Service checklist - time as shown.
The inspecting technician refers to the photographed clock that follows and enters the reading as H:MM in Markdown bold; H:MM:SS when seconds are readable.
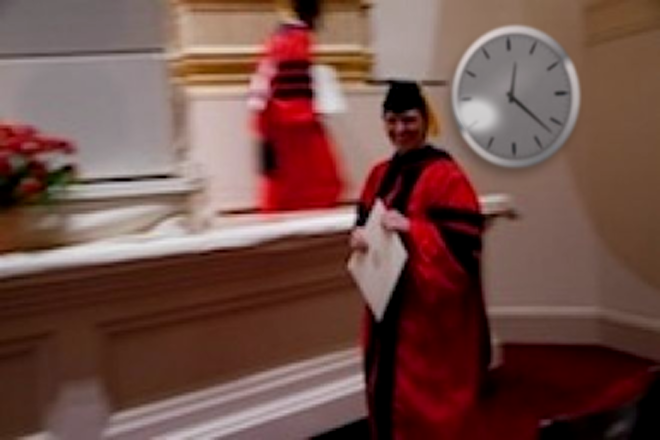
**12:22**
